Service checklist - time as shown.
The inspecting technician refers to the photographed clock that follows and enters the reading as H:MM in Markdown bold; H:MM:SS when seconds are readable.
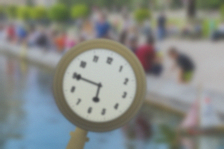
**5:45**
